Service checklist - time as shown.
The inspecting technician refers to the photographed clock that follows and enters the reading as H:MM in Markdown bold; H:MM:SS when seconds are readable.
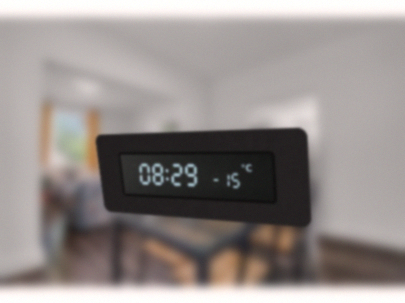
**8:29**
